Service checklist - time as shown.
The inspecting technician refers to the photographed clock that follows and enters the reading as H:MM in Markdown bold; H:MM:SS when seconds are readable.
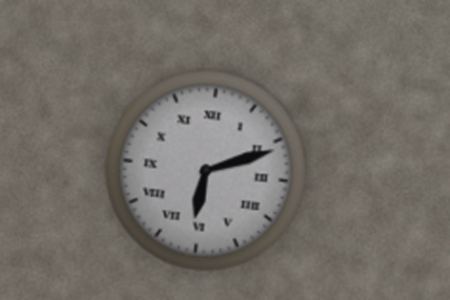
**6:11**
